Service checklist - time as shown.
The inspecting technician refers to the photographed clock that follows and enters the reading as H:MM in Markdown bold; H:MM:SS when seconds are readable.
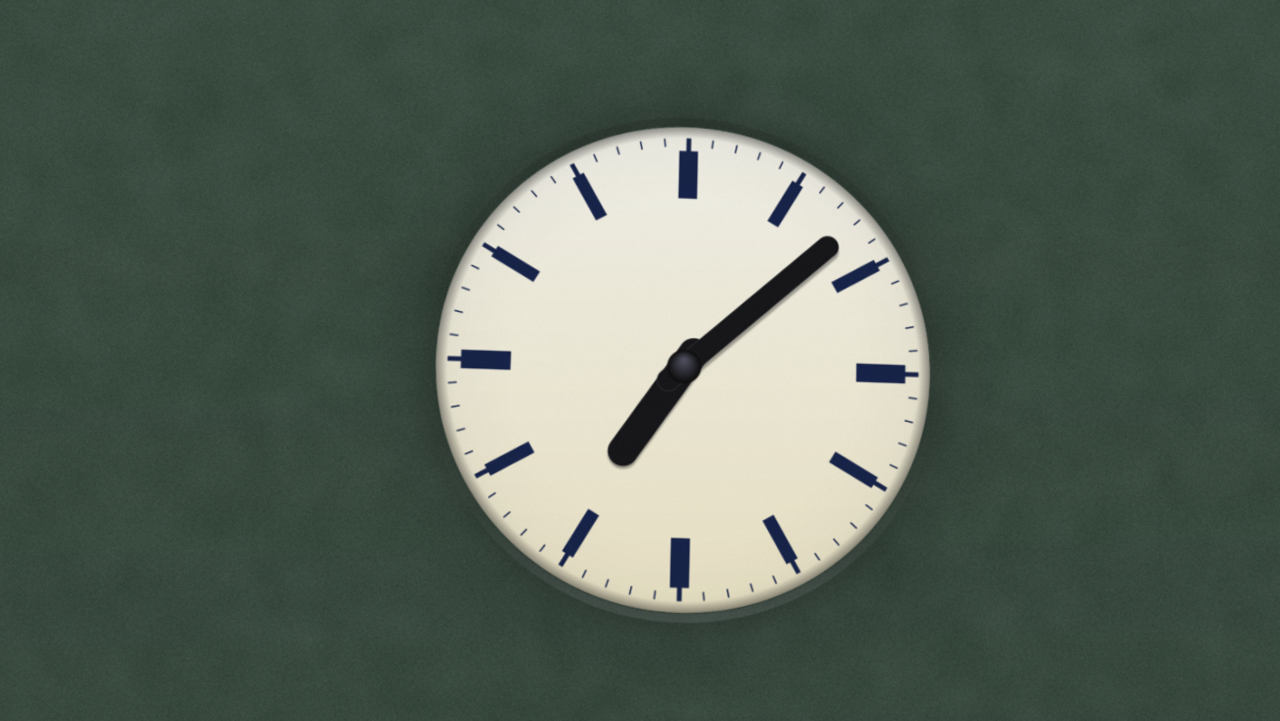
**7:08**
